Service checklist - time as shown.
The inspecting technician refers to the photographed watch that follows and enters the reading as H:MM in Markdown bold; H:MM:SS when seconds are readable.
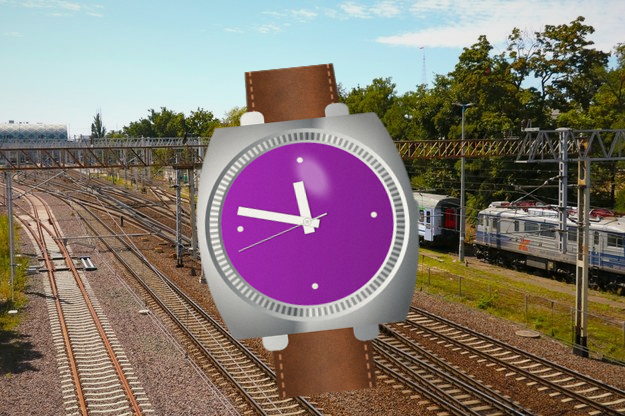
**11:47:42**
